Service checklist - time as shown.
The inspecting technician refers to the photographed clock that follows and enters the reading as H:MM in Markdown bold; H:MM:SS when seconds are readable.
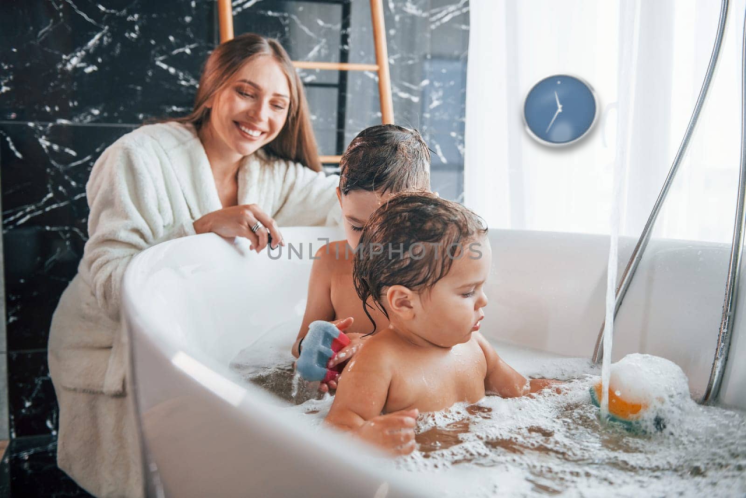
**11:35**
